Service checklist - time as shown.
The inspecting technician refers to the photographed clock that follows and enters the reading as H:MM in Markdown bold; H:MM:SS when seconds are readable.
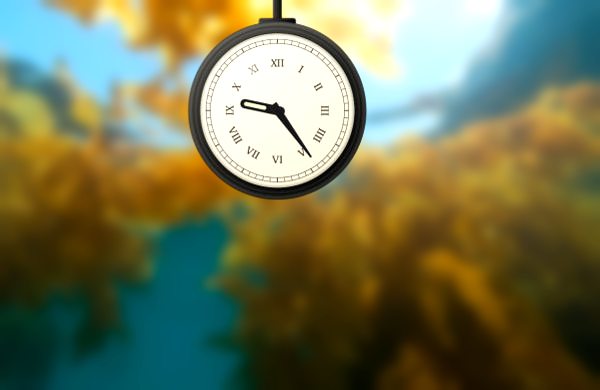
**9:24**
